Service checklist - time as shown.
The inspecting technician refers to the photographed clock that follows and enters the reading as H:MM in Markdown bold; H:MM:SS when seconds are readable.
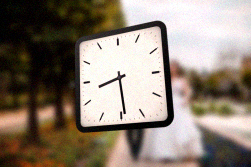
**8:29**
